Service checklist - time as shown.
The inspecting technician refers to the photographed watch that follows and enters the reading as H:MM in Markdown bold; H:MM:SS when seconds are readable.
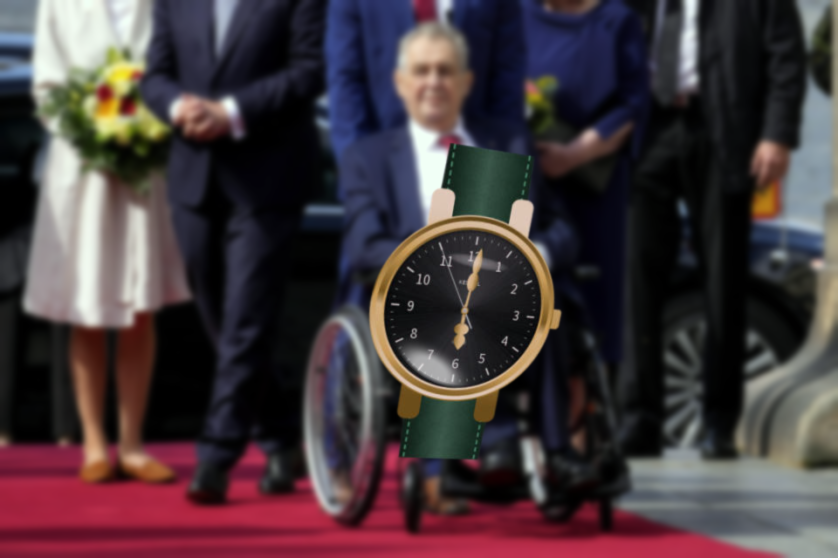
**6:00:55**
